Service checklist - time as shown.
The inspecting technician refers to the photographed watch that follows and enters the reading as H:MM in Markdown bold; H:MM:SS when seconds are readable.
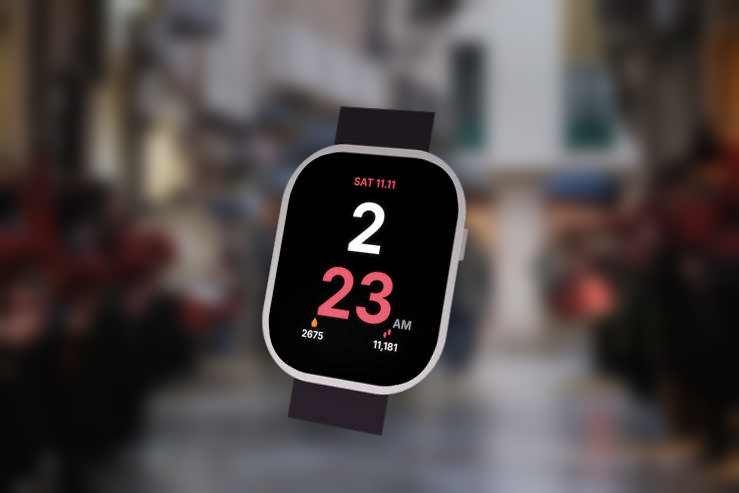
**2:23**
